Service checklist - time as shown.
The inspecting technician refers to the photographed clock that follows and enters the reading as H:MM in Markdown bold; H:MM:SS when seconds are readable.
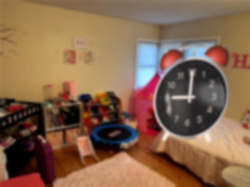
**9:00**
